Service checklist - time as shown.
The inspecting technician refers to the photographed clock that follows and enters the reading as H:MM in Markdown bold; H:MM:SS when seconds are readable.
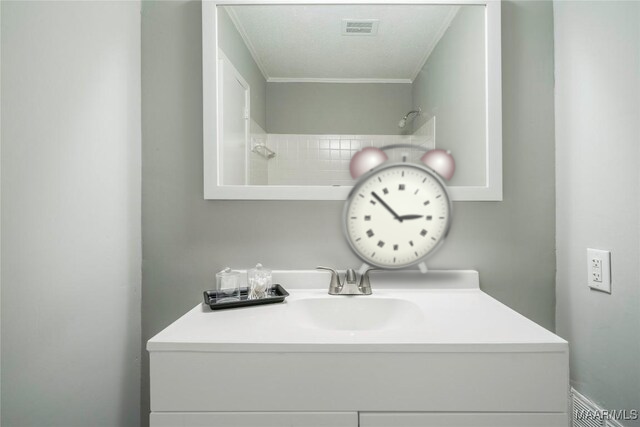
**2:52**
